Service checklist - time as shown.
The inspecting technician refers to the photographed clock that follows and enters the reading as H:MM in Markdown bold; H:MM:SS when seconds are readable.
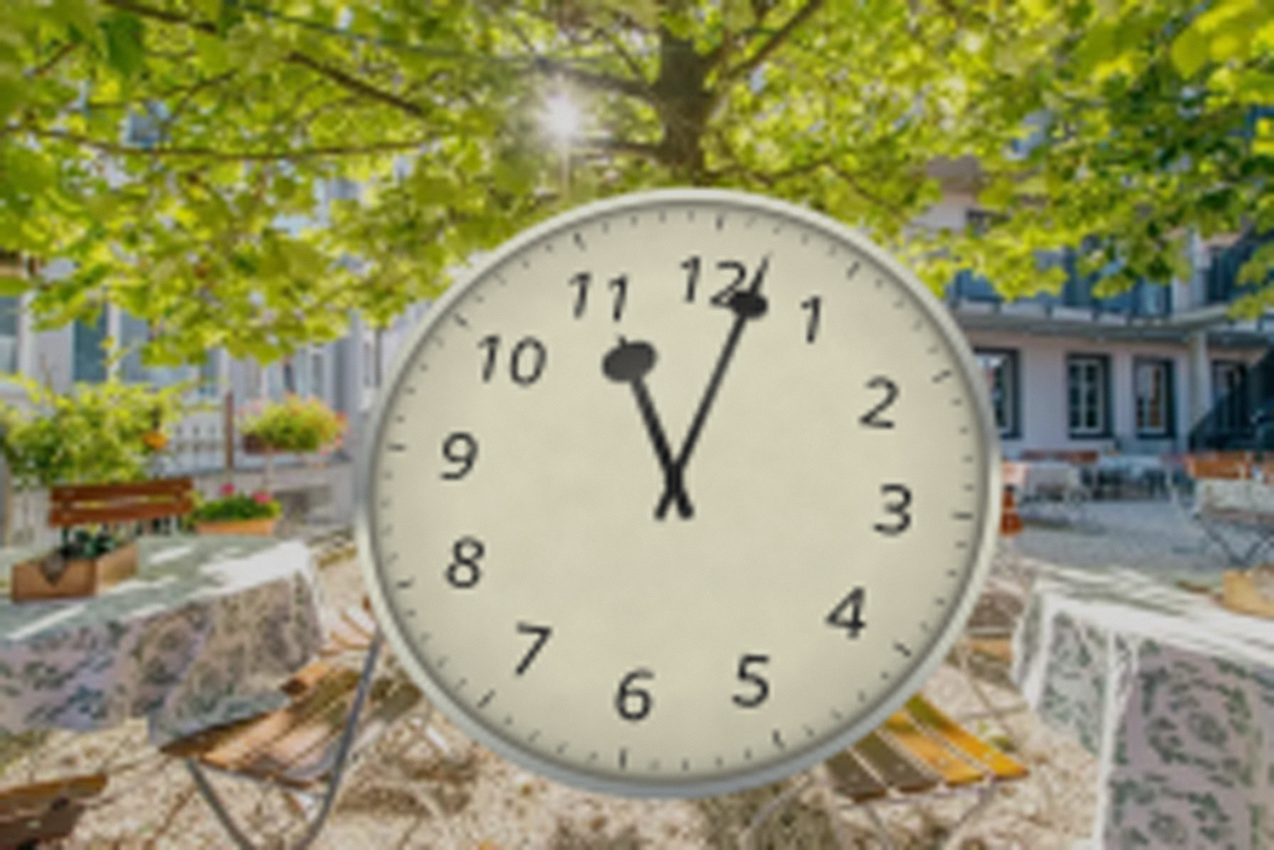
**11:02**
